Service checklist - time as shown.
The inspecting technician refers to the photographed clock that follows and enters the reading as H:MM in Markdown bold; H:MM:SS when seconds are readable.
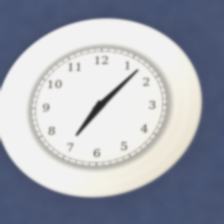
**7:07**
